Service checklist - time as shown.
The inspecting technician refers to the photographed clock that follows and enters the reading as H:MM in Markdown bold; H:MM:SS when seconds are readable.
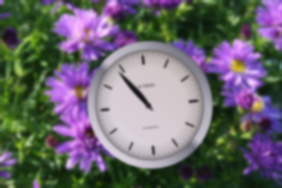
**10:54**
